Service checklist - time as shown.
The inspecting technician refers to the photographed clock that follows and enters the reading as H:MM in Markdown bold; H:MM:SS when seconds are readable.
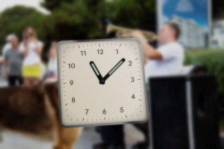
**11:08**
